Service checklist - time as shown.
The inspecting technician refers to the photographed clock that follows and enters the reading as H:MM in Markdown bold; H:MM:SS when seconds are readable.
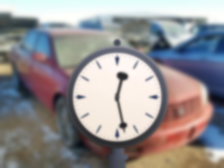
**12:28**
